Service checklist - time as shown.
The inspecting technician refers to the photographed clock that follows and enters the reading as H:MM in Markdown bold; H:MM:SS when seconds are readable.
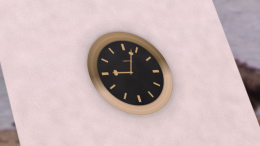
**9:03**
